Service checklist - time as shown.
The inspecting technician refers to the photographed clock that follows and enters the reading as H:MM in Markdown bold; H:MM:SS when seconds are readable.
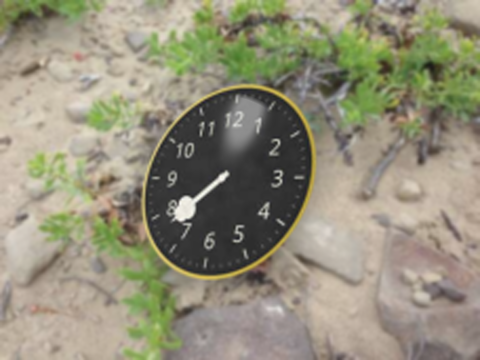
**7:38**
